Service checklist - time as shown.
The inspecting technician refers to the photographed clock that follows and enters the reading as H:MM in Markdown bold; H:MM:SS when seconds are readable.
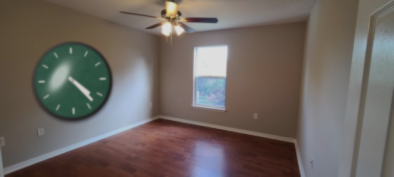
**4:23**
